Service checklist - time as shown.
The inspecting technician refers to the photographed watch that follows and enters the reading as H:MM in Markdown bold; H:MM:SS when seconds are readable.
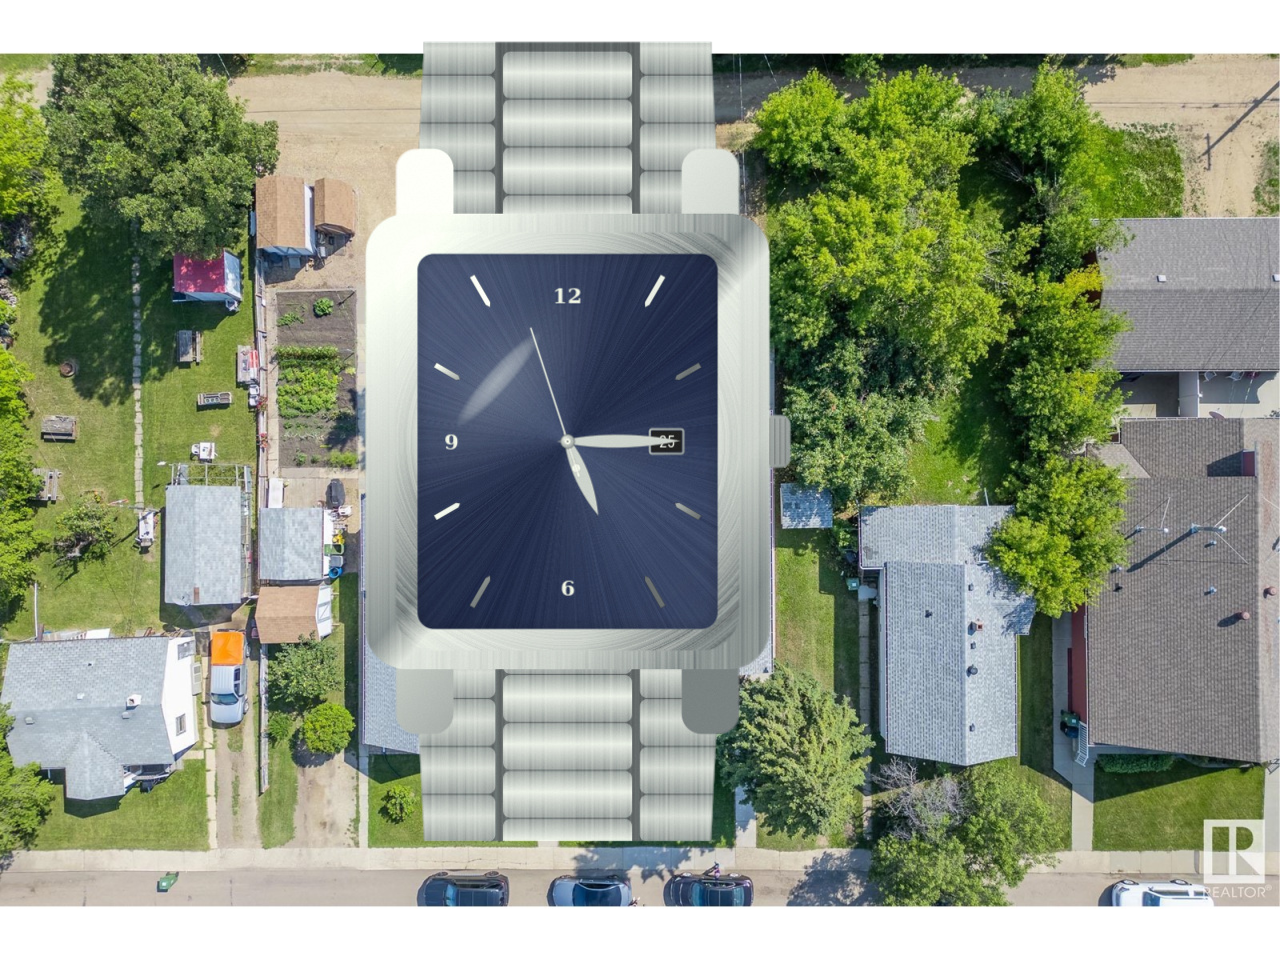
**5:14:57**
